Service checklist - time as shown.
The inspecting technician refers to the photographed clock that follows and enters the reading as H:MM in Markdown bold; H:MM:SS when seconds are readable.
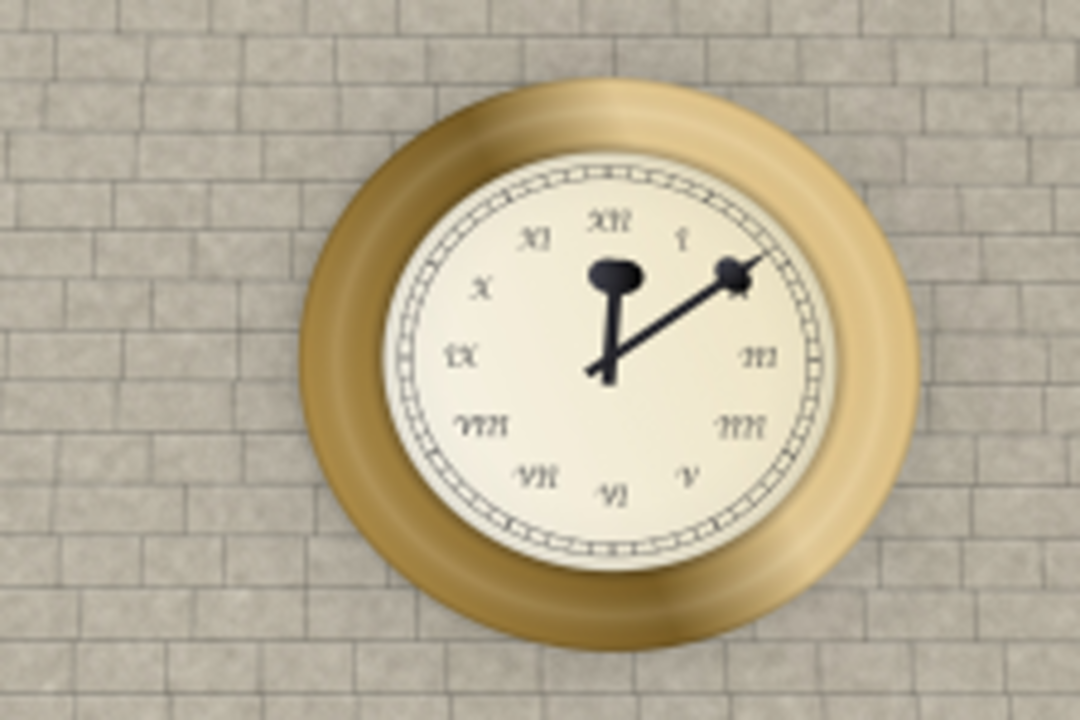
**12:09**
